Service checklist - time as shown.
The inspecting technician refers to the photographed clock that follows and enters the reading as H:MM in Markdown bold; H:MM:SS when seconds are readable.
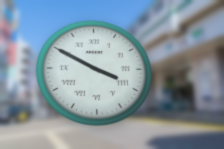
**3:50**
